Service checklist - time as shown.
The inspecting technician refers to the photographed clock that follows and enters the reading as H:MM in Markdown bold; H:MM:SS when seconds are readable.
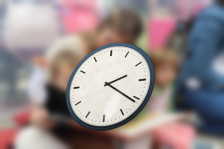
**2:21**
